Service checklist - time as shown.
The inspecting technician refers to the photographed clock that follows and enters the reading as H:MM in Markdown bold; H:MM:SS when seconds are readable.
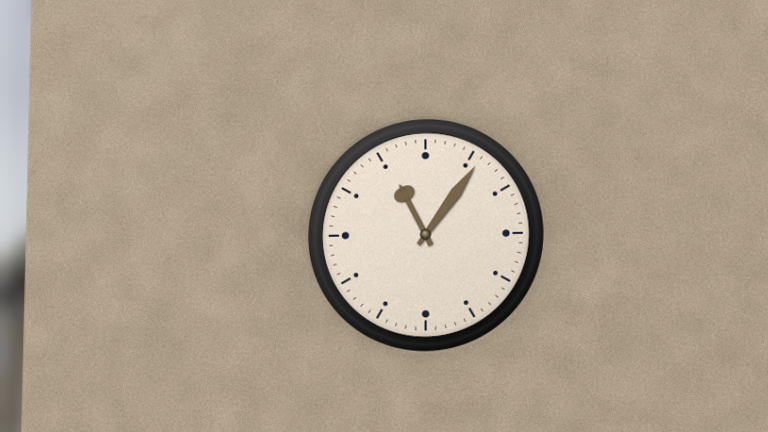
**11:06**
